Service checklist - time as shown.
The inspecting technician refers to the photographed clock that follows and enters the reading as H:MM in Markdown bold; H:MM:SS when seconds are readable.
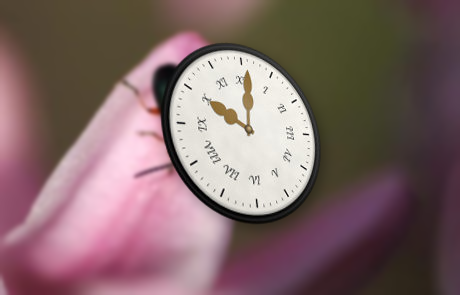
**10:01**
